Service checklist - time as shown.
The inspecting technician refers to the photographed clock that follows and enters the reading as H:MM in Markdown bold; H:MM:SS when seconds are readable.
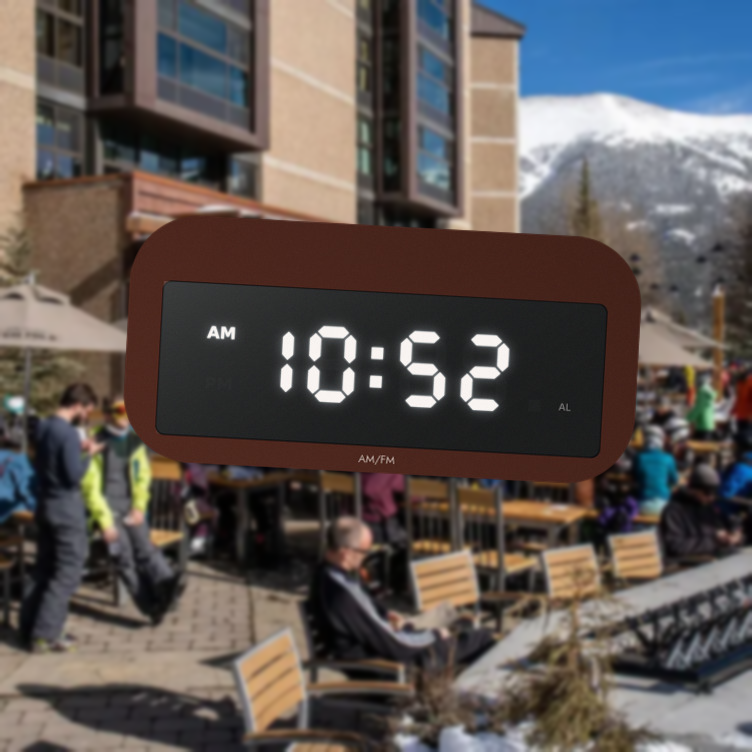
**10:52**
